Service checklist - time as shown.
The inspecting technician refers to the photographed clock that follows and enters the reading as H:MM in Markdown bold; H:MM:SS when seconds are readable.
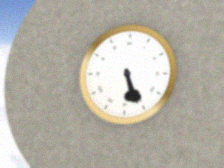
**5:26**
